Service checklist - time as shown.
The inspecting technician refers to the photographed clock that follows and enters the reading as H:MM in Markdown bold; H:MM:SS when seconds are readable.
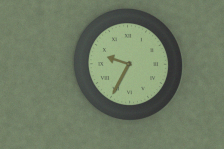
**9:35**
